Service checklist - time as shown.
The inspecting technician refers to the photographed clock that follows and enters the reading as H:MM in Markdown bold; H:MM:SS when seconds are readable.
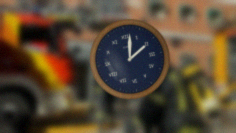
**2:02**
